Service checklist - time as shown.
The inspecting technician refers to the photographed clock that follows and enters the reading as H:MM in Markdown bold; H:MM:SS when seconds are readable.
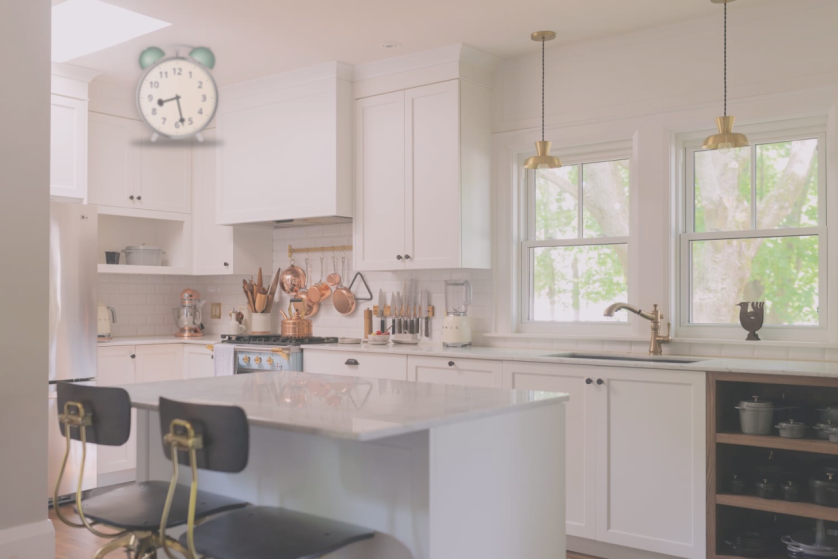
**8:28**
